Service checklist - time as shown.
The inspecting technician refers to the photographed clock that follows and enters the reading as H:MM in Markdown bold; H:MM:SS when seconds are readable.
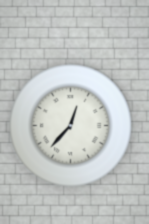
**12:37**
